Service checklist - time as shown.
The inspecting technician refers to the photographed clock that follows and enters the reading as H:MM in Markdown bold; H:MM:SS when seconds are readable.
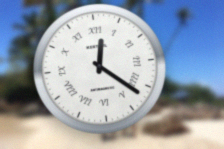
**12:22**
